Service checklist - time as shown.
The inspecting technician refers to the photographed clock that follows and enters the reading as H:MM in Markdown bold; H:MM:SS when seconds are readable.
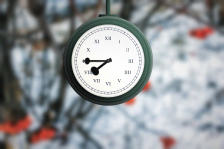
**7:45**
